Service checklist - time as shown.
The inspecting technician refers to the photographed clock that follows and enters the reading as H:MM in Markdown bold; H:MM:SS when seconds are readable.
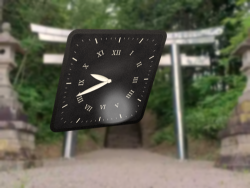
**9:41**
